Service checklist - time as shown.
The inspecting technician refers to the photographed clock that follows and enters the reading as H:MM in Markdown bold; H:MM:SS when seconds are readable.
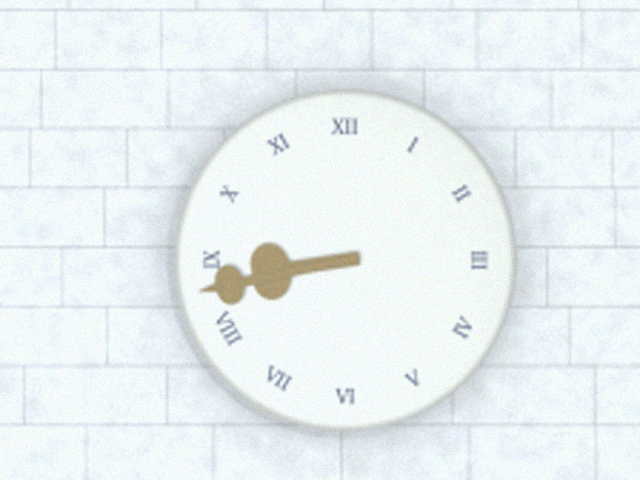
**8:43**
